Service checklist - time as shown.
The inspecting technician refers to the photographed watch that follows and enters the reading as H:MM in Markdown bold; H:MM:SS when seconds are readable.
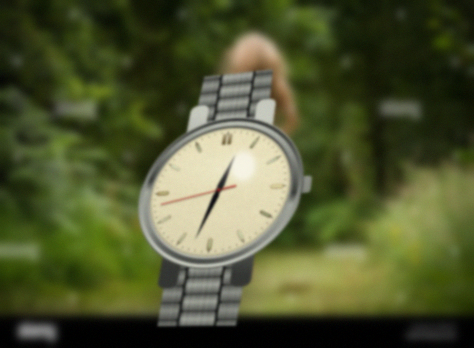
**12:32:43**
